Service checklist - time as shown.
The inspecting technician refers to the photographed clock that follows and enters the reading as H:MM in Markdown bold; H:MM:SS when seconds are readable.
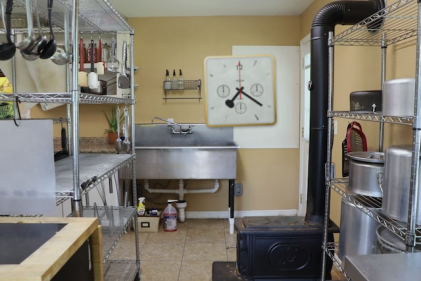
**7:21**
